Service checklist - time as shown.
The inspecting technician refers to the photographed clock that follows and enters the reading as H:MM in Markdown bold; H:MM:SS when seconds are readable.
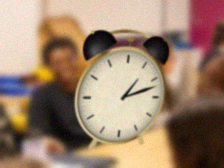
**1:12**
